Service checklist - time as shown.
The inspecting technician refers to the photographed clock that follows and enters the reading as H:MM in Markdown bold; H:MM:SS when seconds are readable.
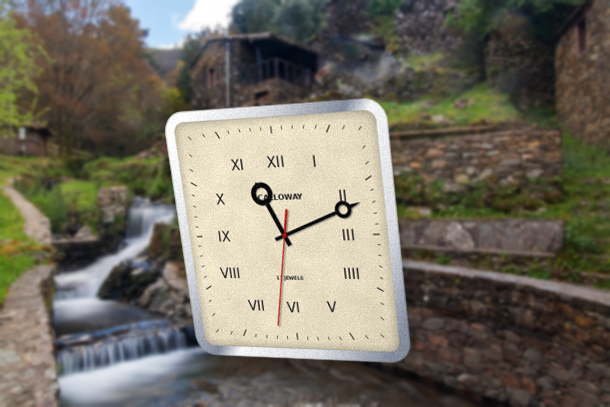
**11:11:32**
